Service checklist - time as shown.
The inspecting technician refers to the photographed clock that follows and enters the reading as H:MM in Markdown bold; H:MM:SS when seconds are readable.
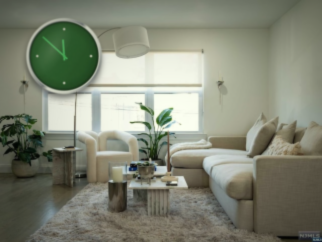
**11:52**
